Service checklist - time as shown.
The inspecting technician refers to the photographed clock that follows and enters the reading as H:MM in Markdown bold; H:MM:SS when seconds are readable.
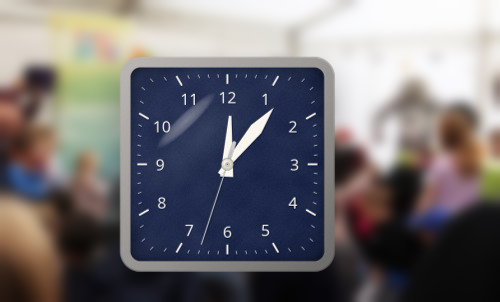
**12:06:33**
